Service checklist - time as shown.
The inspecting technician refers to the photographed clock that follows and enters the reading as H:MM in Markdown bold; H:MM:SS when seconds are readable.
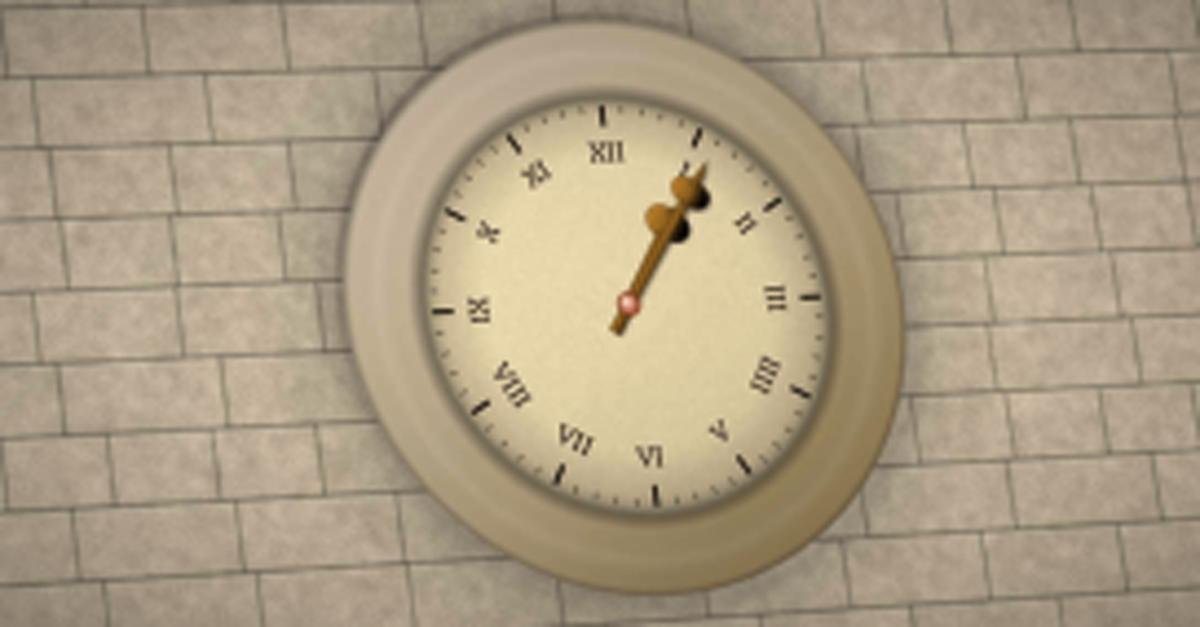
**1:06**
